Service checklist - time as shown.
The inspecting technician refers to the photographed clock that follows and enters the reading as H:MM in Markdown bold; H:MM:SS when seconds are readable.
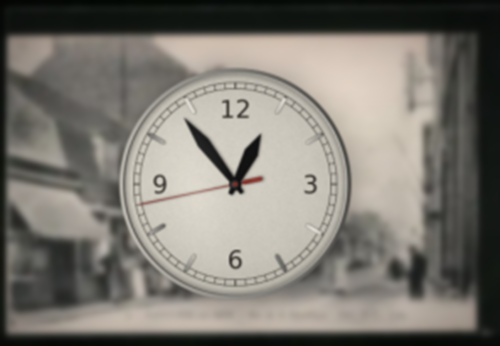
**12:53:43**
